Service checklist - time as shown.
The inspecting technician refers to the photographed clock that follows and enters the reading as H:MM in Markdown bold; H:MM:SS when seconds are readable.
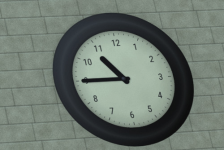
**10:45**
